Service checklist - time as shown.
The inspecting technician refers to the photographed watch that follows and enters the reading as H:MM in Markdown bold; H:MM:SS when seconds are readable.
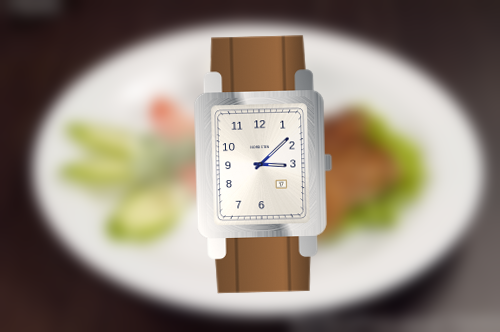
**3:08**
